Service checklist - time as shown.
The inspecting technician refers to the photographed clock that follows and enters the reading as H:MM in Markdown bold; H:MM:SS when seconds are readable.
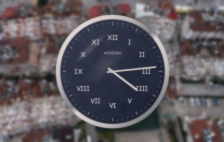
**4:14**
